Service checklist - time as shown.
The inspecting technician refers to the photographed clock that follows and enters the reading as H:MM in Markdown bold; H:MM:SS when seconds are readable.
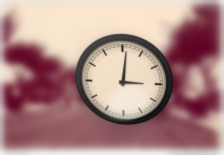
**3:01**
